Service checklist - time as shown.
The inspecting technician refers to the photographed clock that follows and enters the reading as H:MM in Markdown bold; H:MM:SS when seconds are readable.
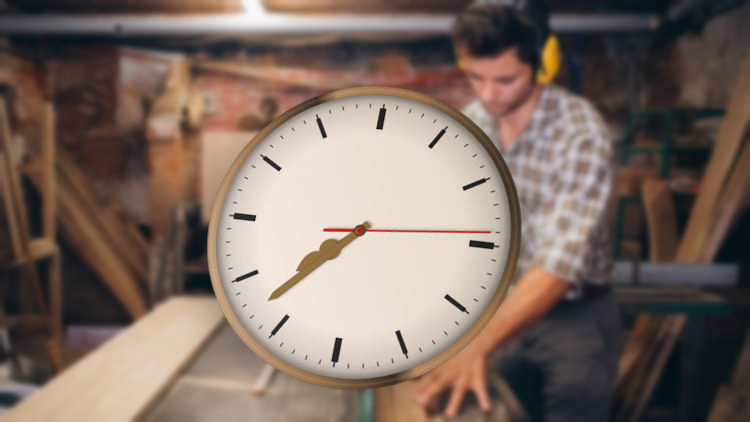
**7:37:14**
